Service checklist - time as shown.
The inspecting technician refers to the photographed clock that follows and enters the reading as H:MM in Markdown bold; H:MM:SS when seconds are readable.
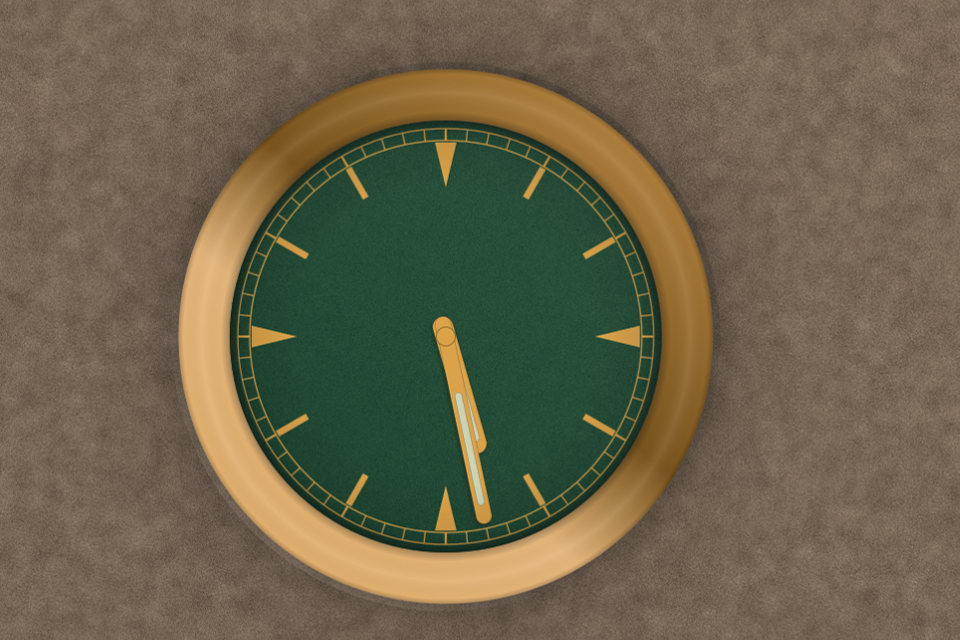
**5:28**
